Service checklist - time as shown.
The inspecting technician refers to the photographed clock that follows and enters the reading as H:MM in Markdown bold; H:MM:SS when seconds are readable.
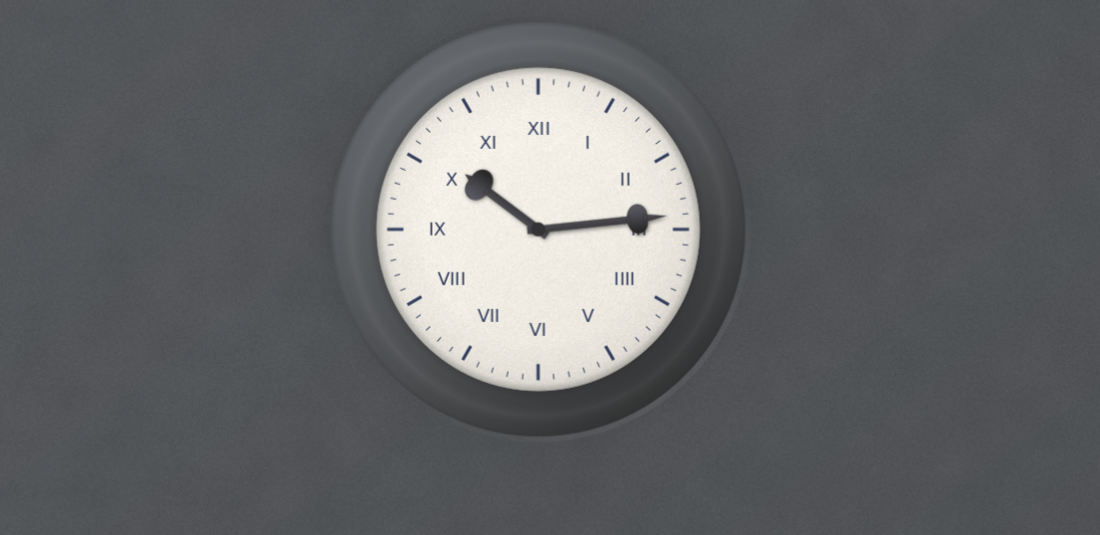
**10:14**
